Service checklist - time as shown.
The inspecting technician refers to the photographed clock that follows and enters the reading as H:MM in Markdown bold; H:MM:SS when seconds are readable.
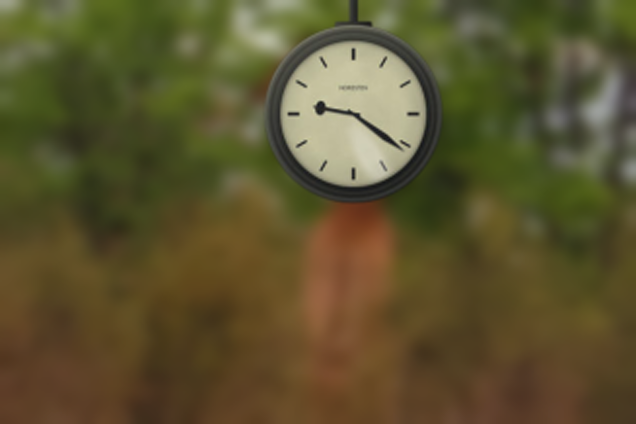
**9:21**
